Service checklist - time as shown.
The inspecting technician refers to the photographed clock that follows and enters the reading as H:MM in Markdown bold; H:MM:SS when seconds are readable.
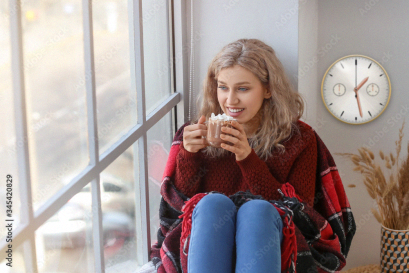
**1:28**
